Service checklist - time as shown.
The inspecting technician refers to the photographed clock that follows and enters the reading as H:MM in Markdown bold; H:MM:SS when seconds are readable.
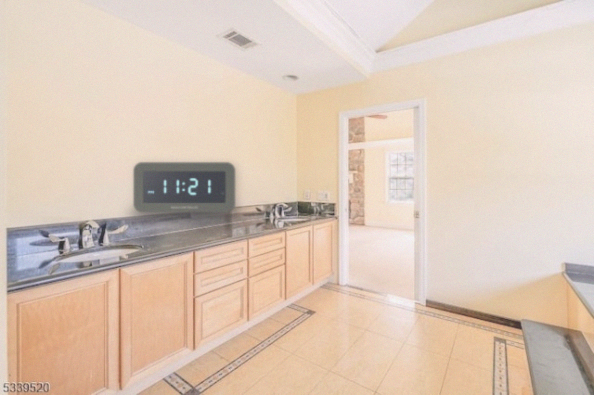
**11:21**
